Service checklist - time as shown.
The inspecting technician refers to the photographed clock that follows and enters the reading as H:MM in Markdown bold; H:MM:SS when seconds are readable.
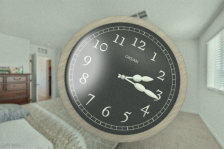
**2:16**
